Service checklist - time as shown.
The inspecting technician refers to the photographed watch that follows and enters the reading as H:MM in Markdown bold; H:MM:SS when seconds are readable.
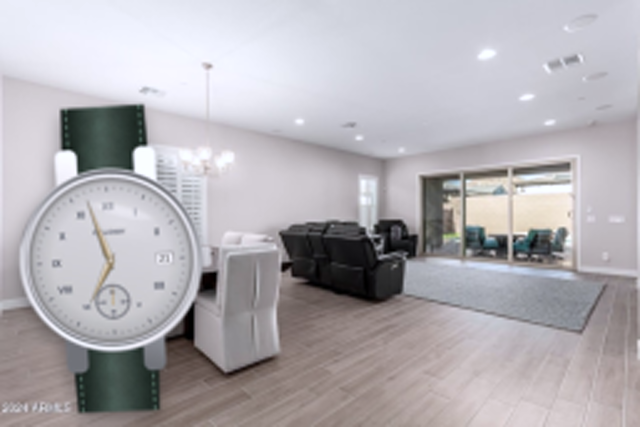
**6:57**
